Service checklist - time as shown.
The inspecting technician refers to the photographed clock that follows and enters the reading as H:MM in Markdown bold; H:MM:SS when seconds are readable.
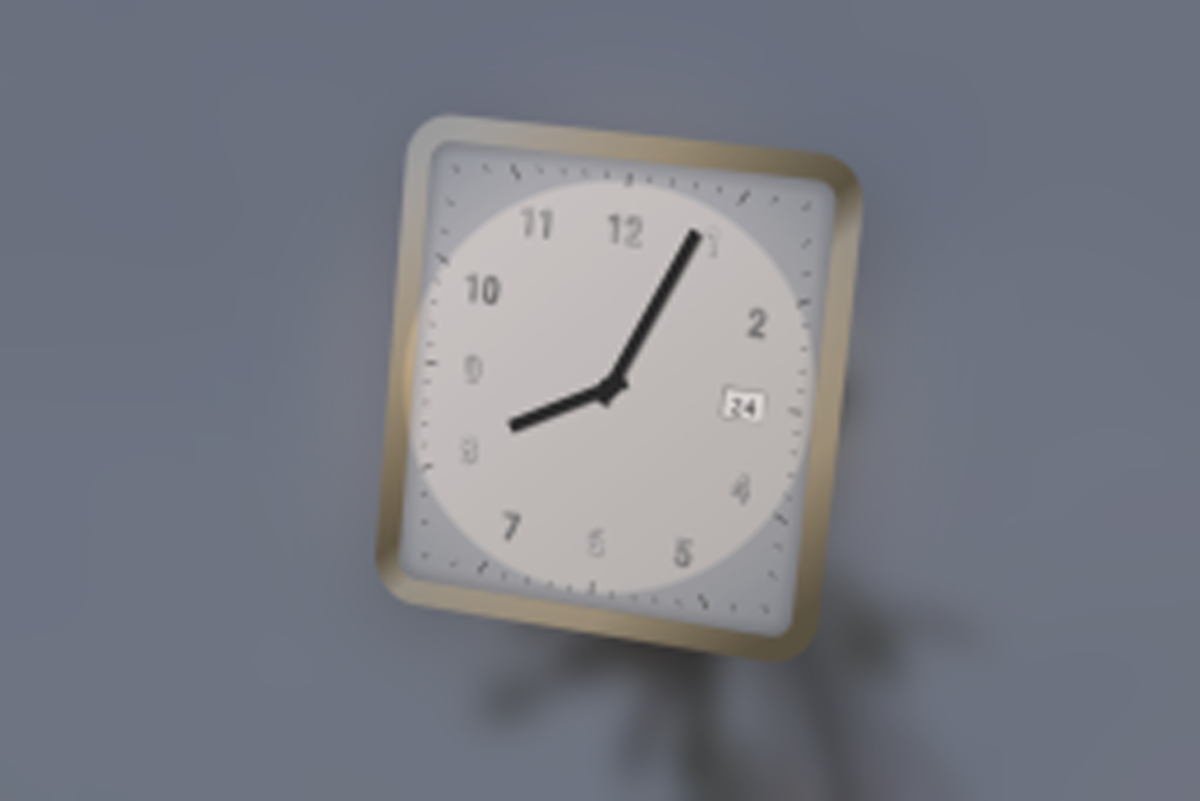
**8:04**
